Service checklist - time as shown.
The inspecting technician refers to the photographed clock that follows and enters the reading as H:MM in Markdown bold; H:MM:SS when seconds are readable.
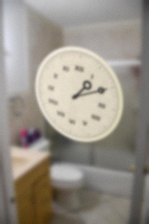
**1:10**
